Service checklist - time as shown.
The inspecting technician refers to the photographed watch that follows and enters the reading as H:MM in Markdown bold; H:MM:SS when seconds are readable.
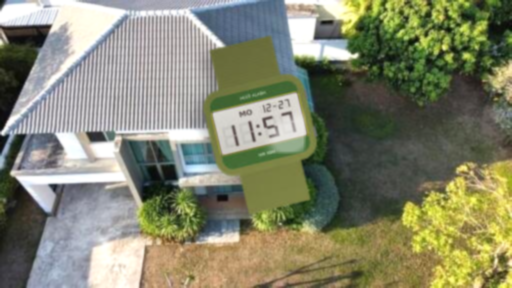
**11:57**
